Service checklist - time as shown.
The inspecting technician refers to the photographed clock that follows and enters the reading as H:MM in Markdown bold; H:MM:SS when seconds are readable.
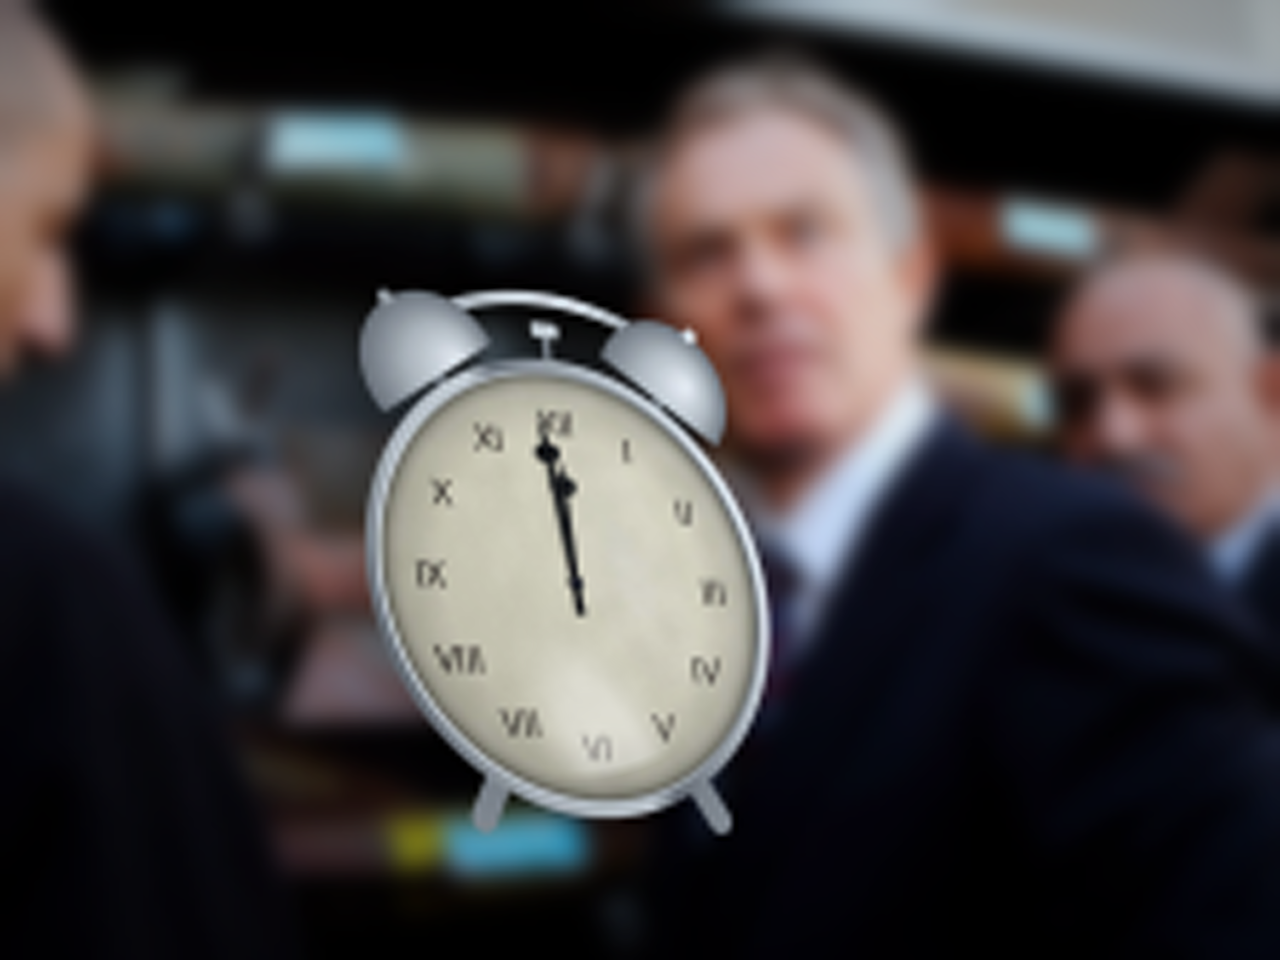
**11:59**
